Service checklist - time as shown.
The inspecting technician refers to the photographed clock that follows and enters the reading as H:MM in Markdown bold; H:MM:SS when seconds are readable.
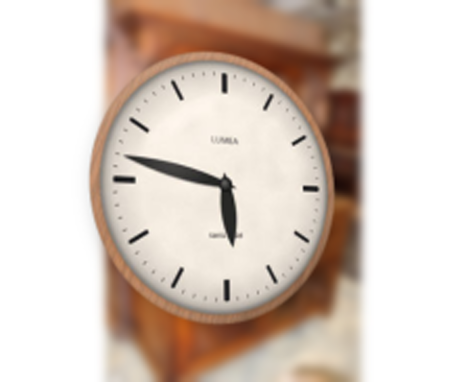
**5:47**
